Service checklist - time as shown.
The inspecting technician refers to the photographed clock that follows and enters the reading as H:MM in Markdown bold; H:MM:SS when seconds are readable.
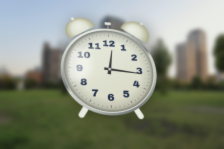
**12:16**
